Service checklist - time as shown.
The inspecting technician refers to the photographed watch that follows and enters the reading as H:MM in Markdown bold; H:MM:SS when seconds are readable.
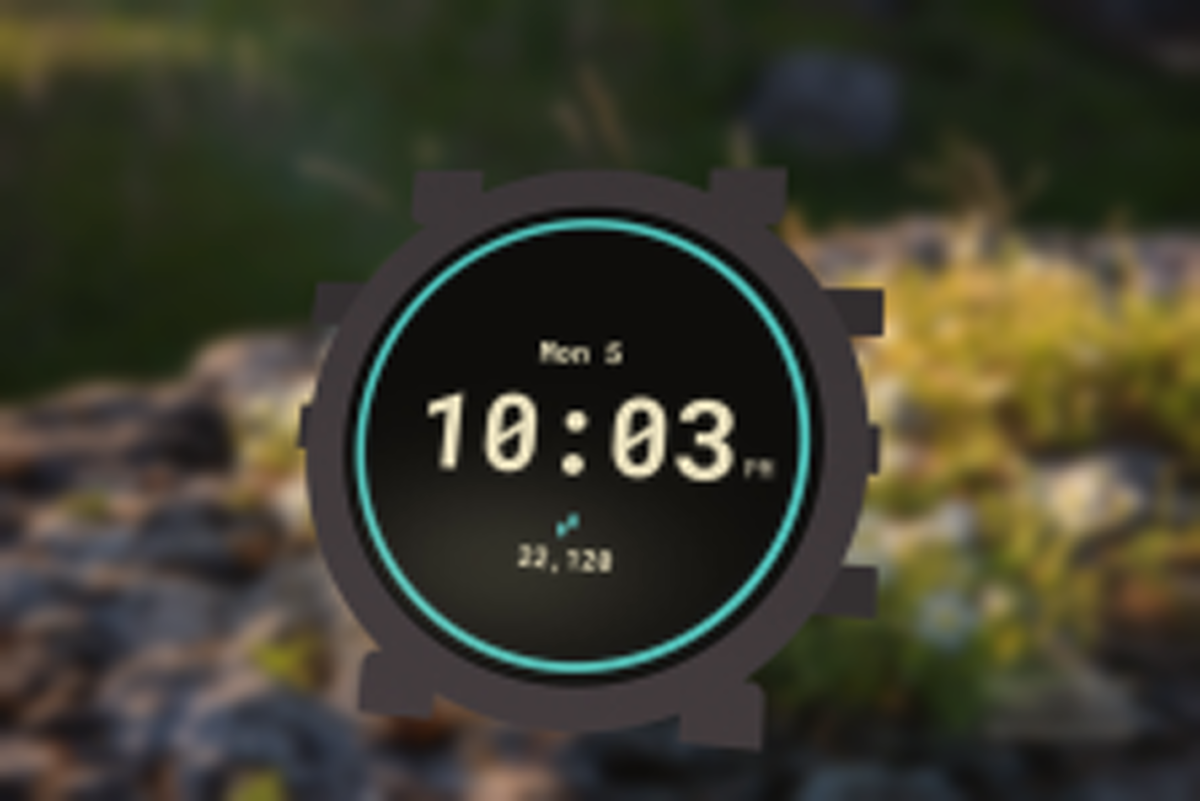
**10:03**
